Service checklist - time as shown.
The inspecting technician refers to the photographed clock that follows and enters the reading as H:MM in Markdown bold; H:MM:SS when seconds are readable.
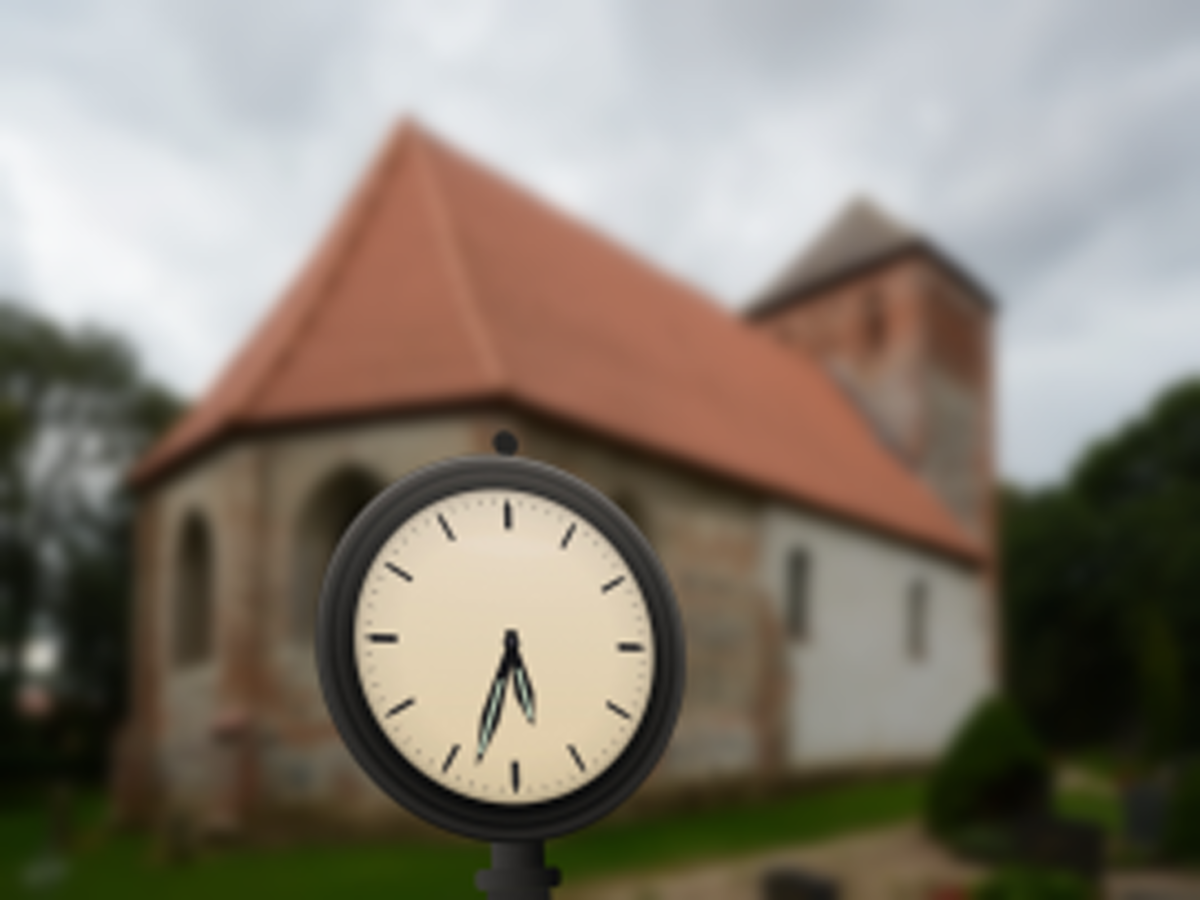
**5:33**
